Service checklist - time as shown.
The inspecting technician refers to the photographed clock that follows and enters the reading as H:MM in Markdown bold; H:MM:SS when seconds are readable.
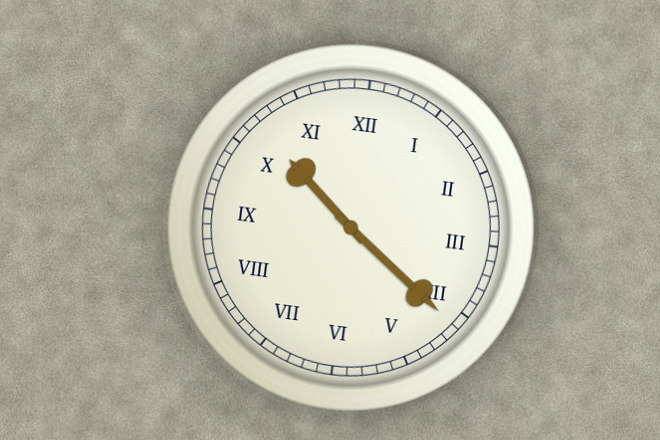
**10:21**
